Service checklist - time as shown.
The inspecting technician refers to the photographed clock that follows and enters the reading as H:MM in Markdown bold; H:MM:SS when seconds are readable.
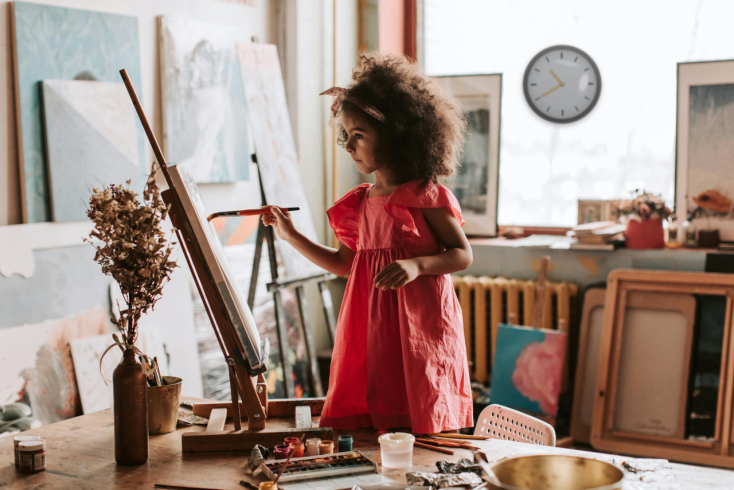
**10:40**
